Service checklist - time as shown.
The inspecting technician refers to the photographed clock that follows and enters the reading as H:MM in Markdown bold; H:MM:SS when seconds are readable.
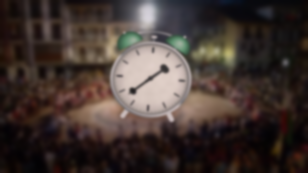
**1:38**
